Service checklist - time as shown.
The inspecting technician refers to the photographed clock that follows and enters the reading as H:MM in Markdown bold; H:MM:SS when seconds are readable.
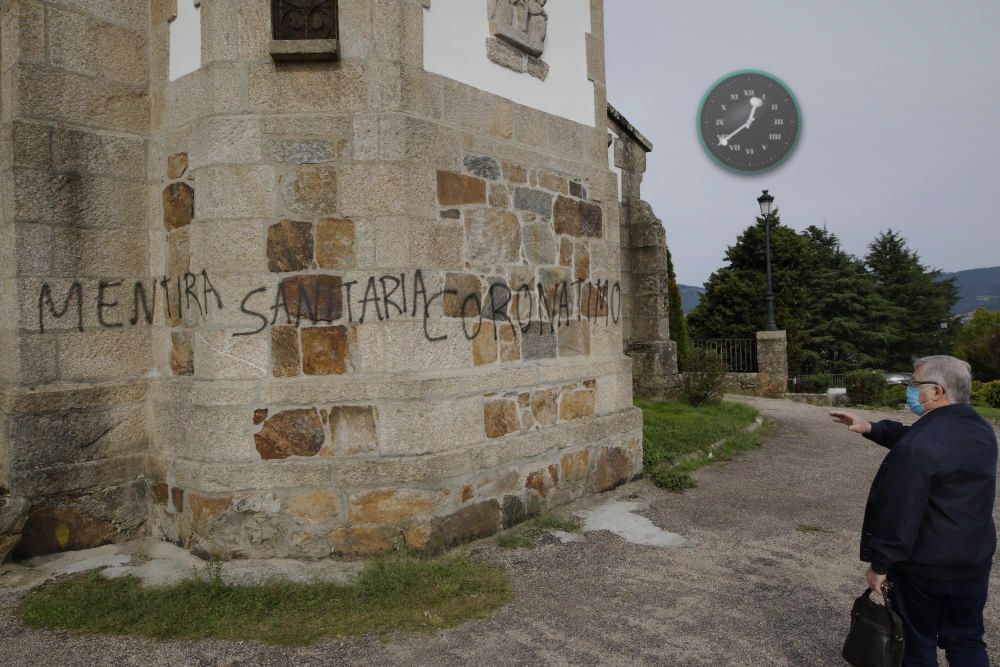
**12:39**
